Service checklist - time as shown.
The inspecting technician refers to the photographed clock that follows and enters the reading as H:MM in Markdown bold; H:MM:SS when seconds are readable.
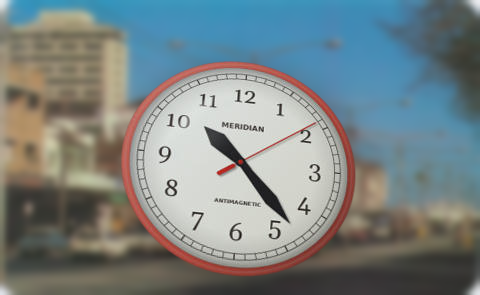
**10:23:09**
